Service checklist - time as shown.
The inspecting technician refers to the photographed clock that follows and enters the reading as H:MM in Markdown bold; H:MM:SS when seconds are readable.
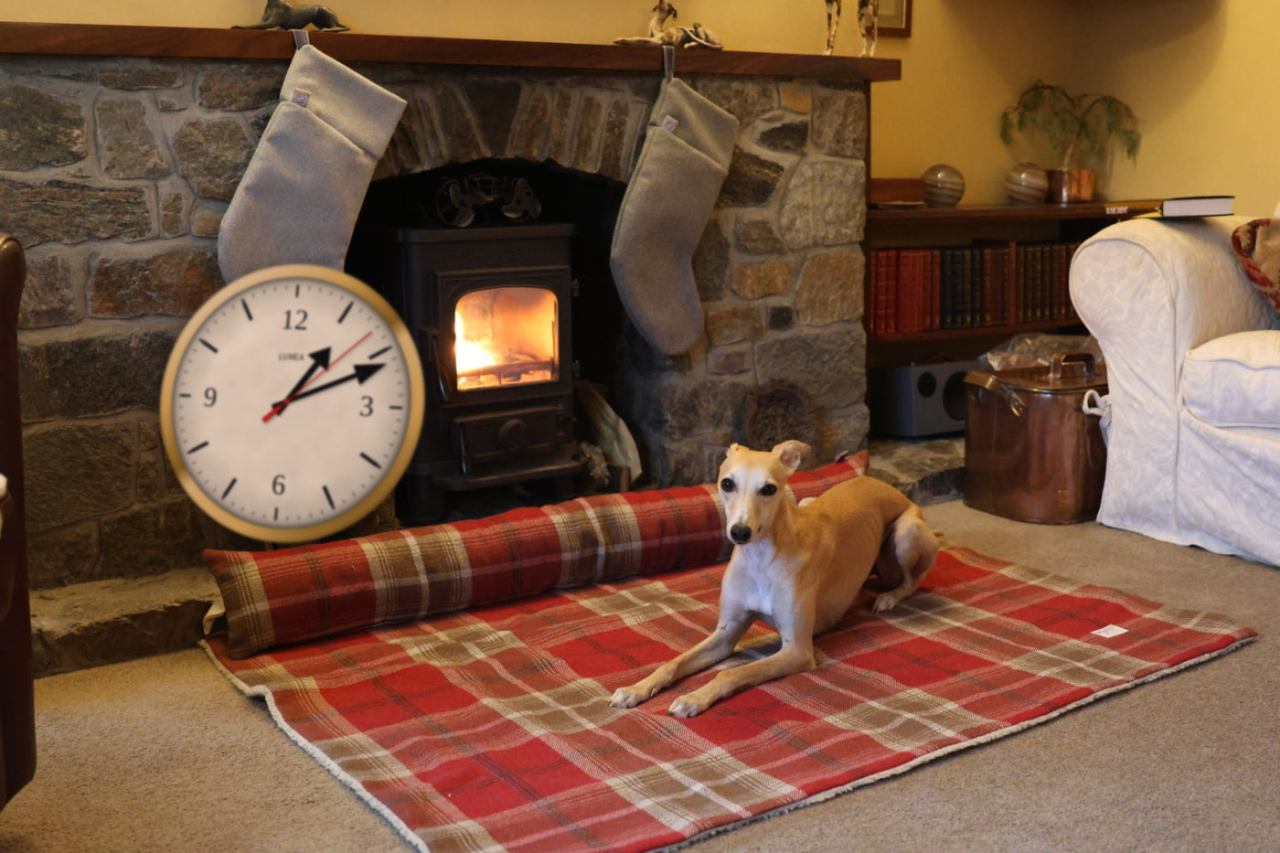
**1:11:08**
